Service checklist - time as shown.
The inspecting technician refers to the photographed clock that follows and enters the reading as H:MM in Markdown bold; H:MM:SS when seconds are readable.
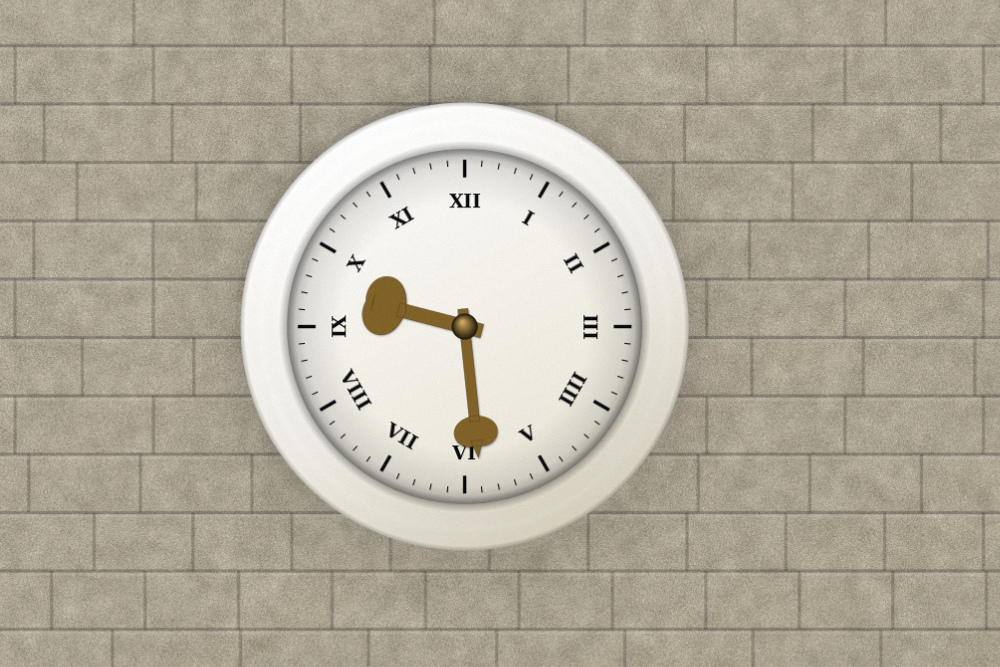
**9:29**
